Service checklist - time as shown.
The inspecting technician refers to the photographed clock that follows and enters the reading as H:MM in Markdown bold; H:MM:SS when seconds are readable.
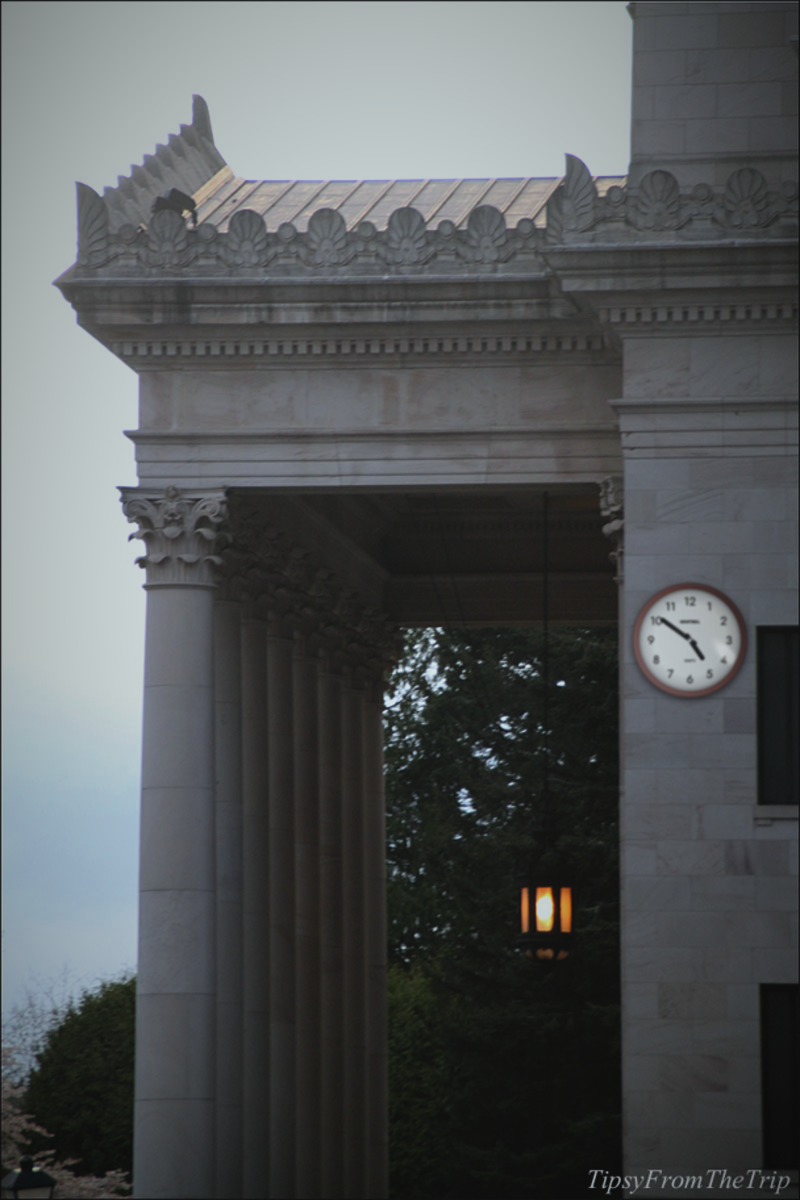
**4:51**
